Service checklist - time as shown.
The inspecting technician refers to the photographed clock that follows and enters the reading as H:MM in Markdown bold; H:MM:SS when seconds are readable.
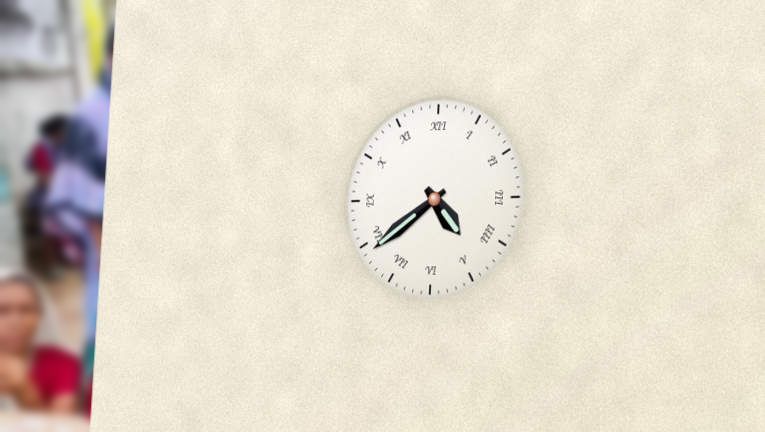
**4:39**
